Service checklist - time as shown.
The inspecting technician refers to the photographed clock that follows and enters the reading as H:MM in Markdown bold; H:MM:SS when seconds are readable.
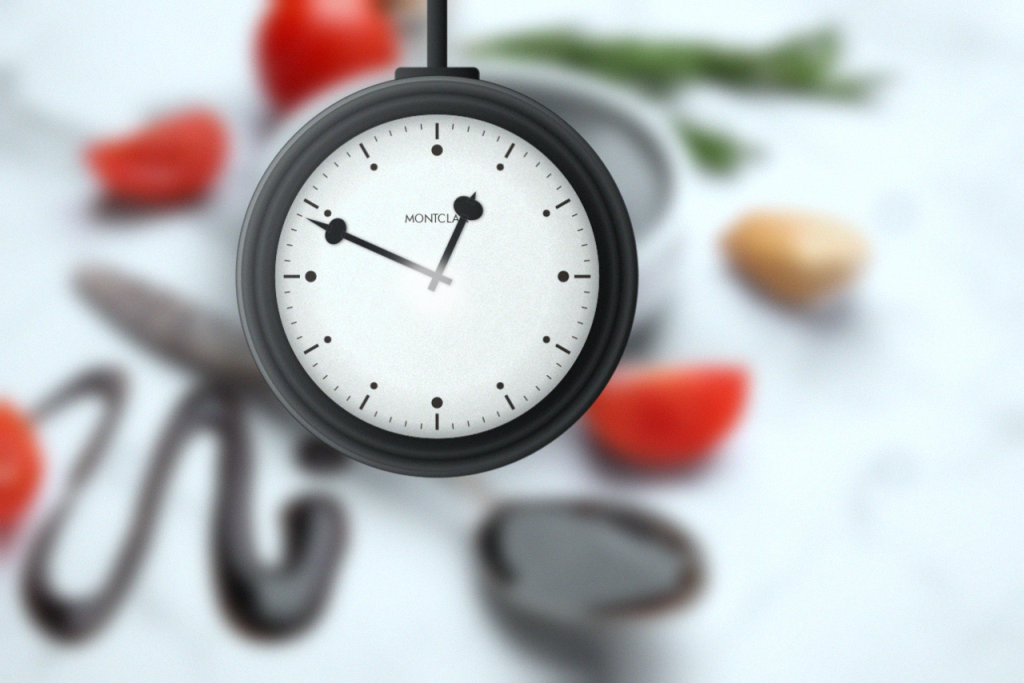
**12:49**
